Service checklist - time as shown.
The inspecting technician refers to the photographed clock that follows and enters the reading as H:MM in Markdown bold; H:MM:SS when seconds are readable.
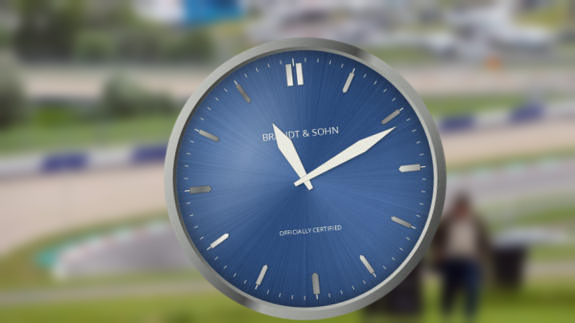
**11:11**
